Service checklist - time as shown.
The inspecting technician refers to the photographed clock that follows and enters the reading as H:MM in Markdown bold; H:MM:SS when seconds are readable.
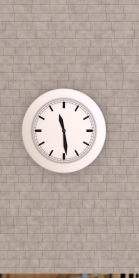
**11:29**
